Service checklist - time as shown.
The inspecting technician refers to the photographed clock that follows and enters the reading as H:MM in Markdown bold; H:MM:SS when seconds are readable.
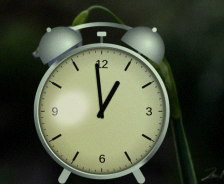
**12:59**
